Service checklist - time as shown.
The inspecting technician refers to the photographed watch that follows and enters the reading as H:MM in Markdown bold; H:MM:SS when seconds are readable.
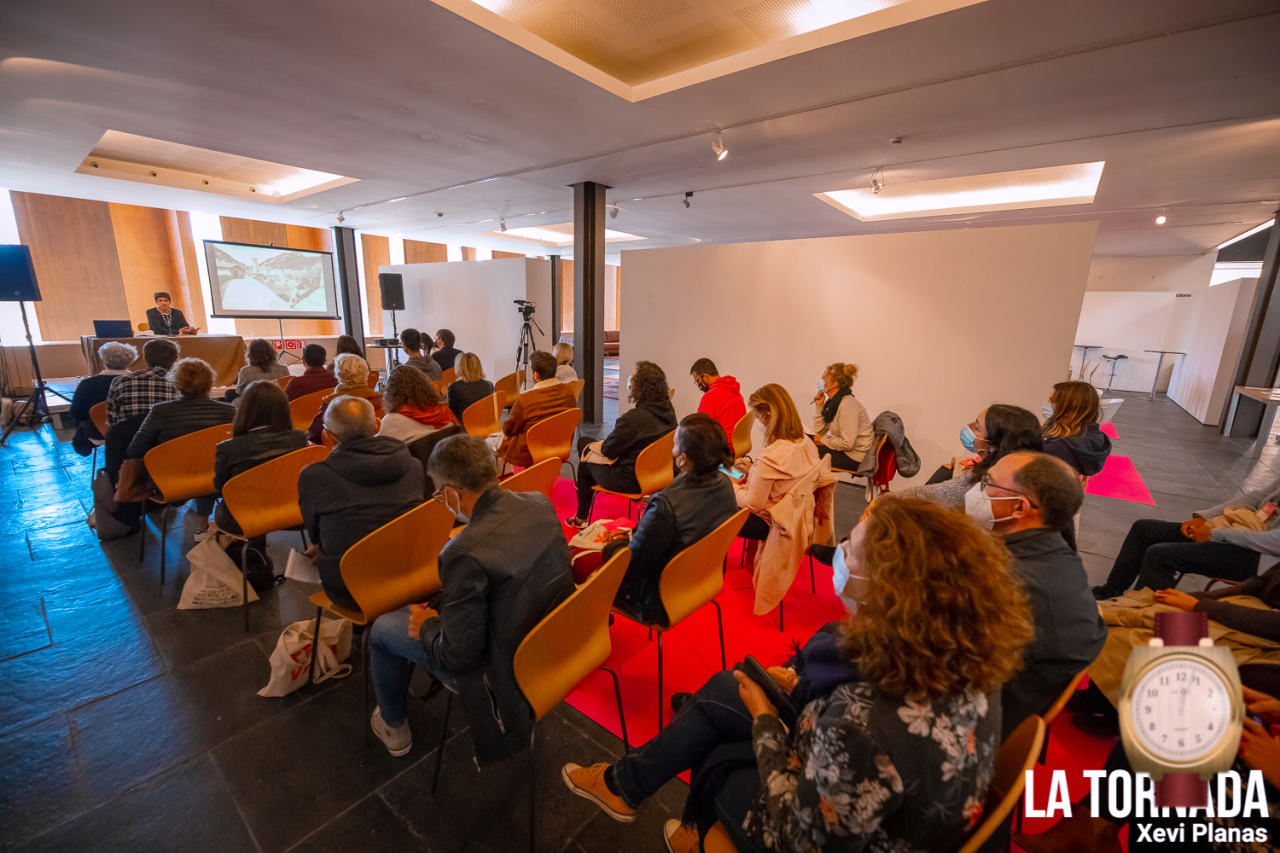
**12:03**
